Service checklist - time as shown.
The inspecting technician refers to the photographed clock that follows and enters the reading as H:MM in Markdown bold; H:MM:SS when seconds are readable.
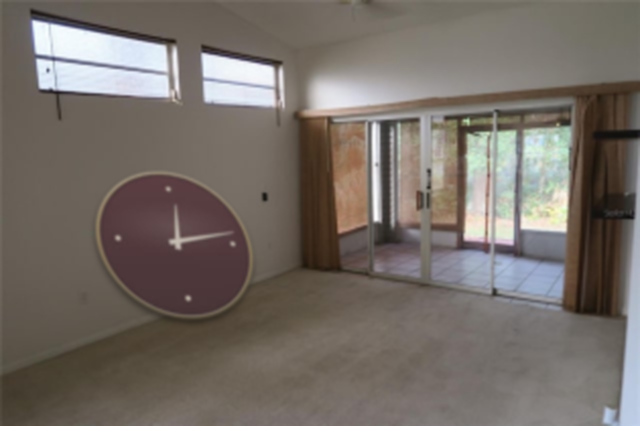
**12:13**
